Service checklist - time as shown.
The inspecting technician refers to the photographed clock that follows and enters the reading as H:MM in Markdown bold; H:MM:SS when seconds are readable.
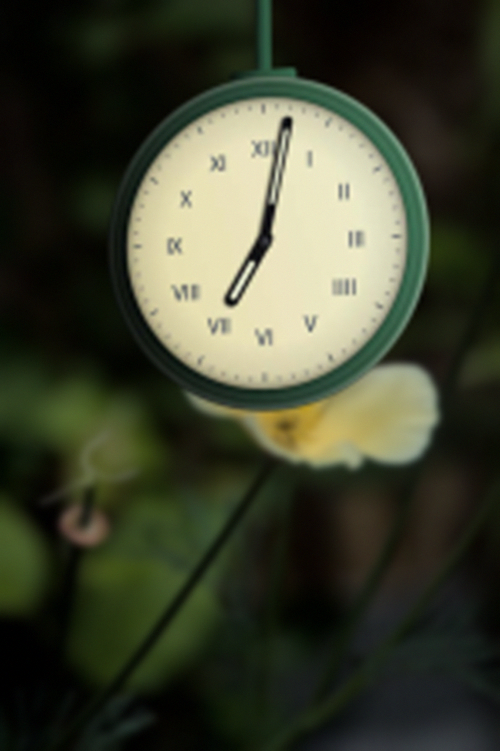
**7:02**
